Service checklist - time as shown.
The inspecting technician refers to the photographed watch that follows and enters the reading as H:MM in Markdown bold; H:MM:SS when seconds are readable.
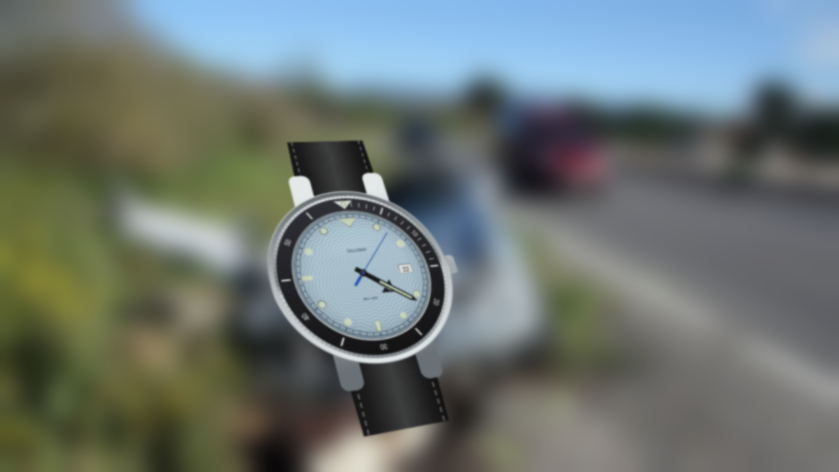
**4:21:07**
